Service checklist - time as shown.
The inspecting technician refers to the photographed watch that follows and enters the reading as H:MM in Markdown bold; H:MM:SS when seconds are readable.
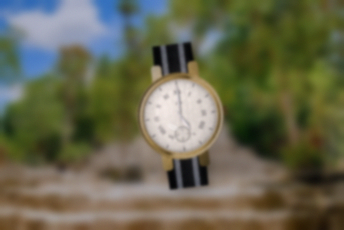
**5:00**
